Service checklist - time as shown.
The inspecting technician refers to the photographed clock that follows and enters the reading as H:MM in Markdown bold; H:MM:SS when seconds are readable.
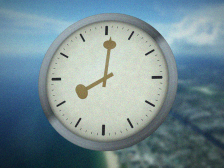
**8:01**
